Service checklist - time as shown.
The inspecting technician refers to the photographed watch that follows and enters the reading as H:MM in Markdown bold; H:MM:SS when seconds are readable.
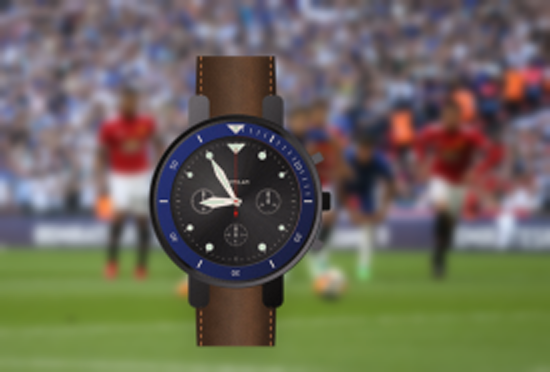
**8:55**
